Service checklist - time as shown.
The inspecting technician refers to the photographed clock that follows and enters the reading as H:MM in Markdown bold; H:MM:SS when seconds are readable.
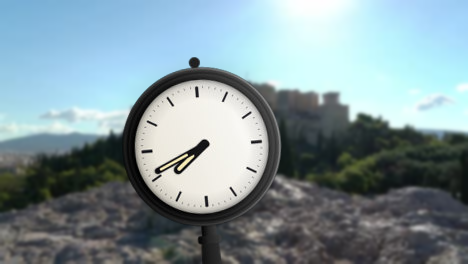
**7:41**
